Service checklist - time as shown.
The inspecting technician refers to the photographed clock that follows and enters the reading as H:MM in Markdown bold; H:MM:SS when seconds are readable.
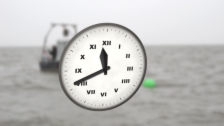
**11:41**
